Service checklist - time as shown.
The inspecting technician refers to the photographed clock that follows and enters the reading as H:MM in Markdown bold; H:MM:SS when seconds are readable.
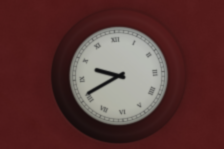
**9:41**
